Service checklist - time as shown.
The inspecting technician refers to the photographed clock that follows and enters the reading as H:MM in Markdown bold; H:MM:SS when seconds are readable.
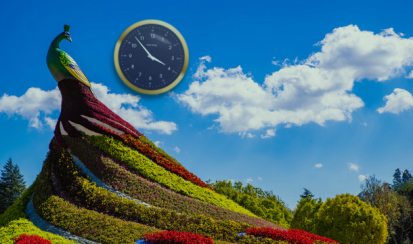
**3:53**
